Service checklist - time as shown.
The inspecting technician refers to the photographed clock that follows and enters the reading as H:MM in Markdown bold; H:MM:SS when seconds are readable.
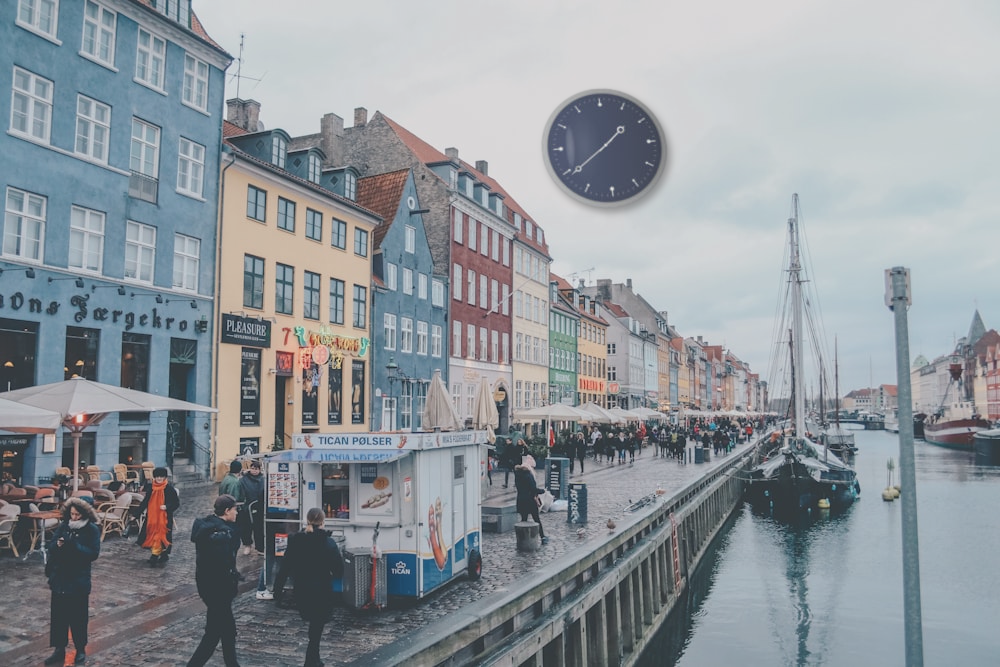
**1:39**
